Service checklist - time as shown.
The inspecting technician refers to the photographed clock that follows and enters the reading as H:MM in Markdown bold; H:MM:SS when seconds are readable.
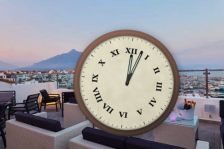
**12:03**
